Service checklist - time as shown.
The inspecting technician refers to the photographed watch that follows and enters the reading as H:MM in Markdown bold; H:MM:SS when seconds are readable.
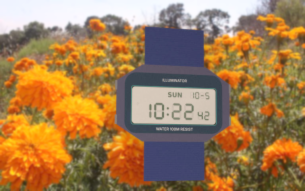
**10:22:42**
